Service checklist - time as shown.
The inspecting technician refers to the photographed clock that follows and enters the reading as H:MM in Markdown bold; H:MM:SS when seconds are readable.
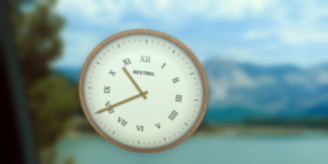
**10:40**
